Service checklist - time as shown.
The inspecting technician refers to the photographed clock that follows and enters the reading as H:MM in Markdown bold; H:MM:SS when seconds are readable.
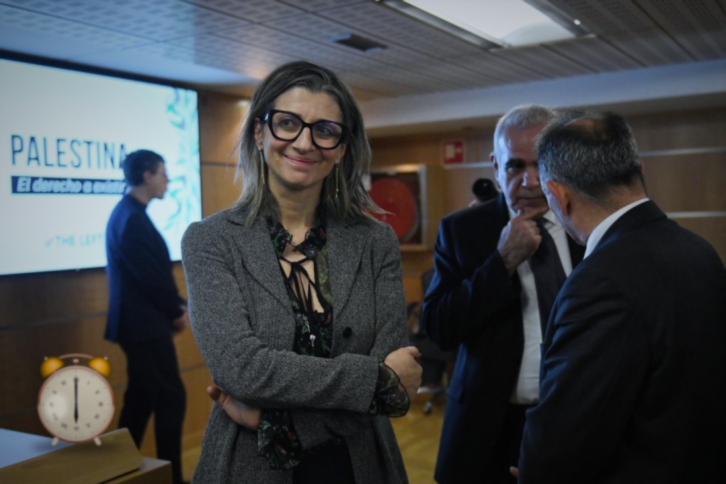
**6:00**
